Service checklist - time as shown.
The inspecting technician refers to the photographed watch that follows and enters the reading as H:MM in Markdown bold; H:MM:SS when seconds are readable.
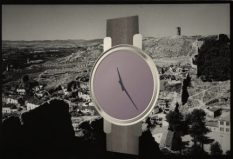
**11:24**
